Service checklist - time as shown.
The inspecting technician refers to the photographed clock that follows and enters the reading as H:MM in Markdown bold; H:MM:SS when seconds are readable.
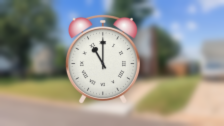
**11:00**
